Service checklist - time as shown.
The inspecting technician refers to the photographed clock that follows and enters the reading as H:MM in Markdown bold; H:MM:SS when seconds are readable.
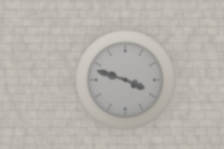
**3:48**
